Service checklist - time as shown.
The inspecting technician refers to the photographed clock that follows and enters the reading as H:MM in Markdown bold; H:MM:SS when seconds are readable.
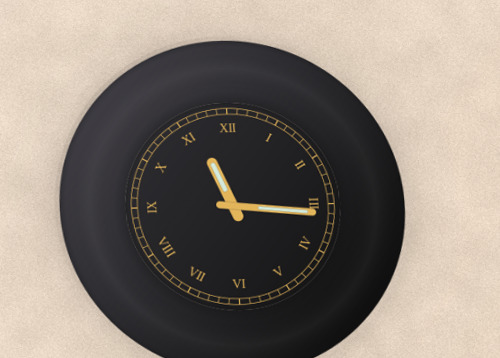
**11:16**
